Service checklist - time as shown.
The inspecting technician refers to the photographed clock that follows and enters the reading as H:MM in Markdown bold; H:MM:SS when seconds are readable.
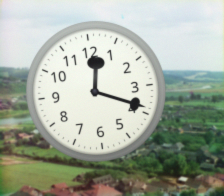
**12:19**
